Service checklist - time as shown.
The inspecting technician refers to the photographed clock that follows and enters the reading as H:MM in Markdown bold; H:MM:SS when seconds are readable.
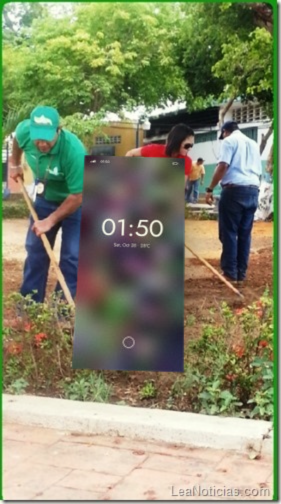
**1:50**
